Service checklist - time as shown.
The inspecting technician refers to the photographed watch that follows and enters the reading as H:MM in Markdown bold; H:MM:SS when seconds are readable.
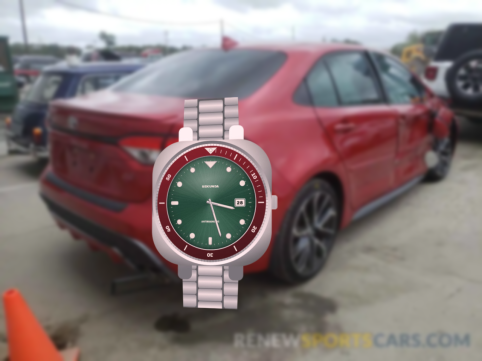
**3:27**
